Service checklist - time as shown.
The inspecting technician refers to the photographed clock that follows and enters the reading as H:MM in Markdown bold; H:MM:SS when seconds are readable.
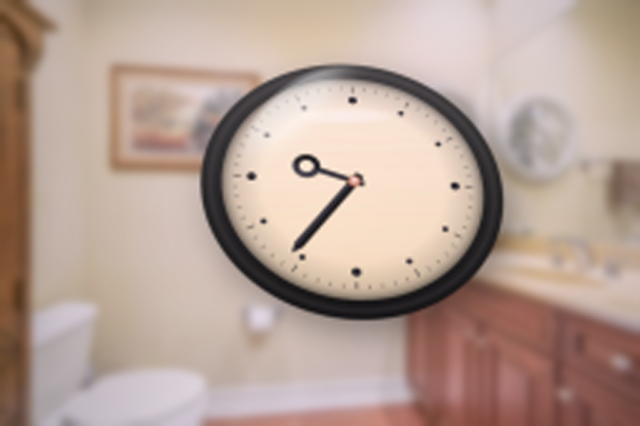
**9:36**
